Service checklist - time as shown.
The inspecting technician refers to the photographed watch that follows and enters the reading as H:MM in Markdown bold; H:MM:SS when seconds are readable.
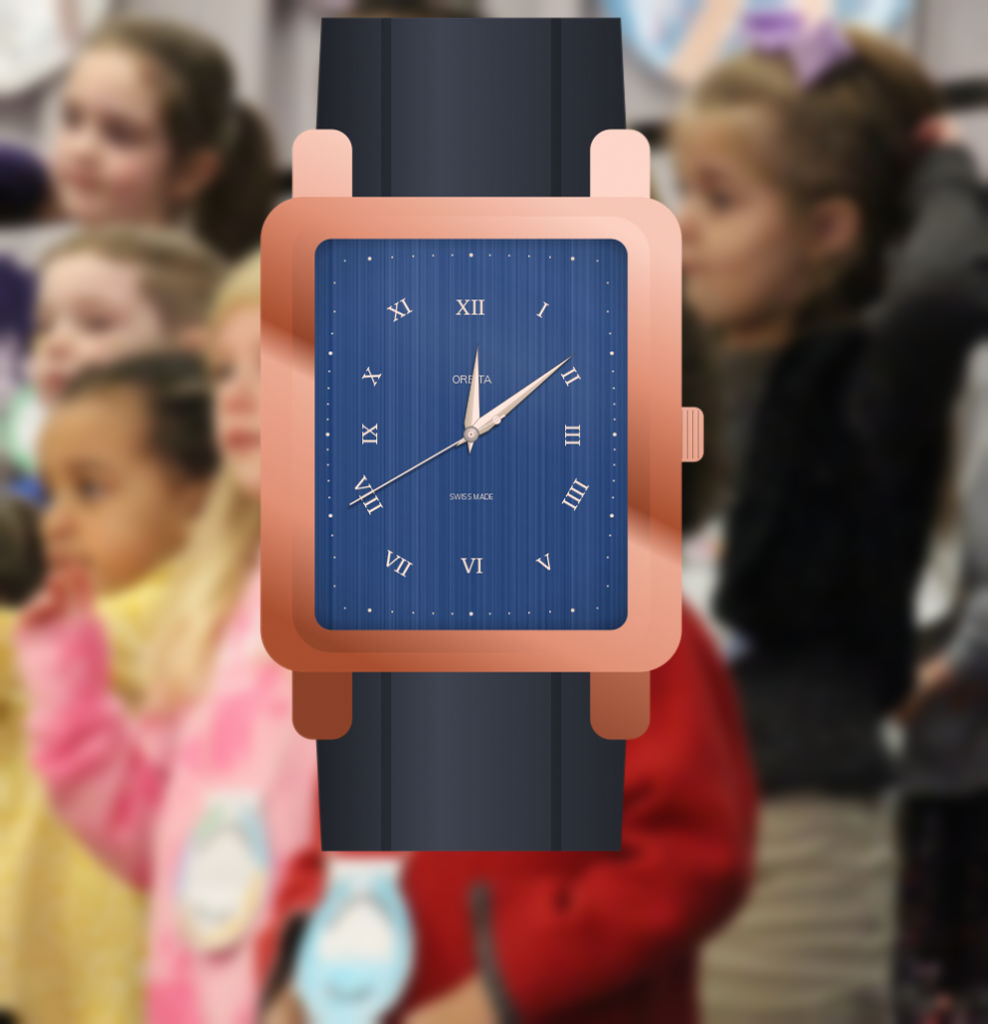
**12:08:40**
